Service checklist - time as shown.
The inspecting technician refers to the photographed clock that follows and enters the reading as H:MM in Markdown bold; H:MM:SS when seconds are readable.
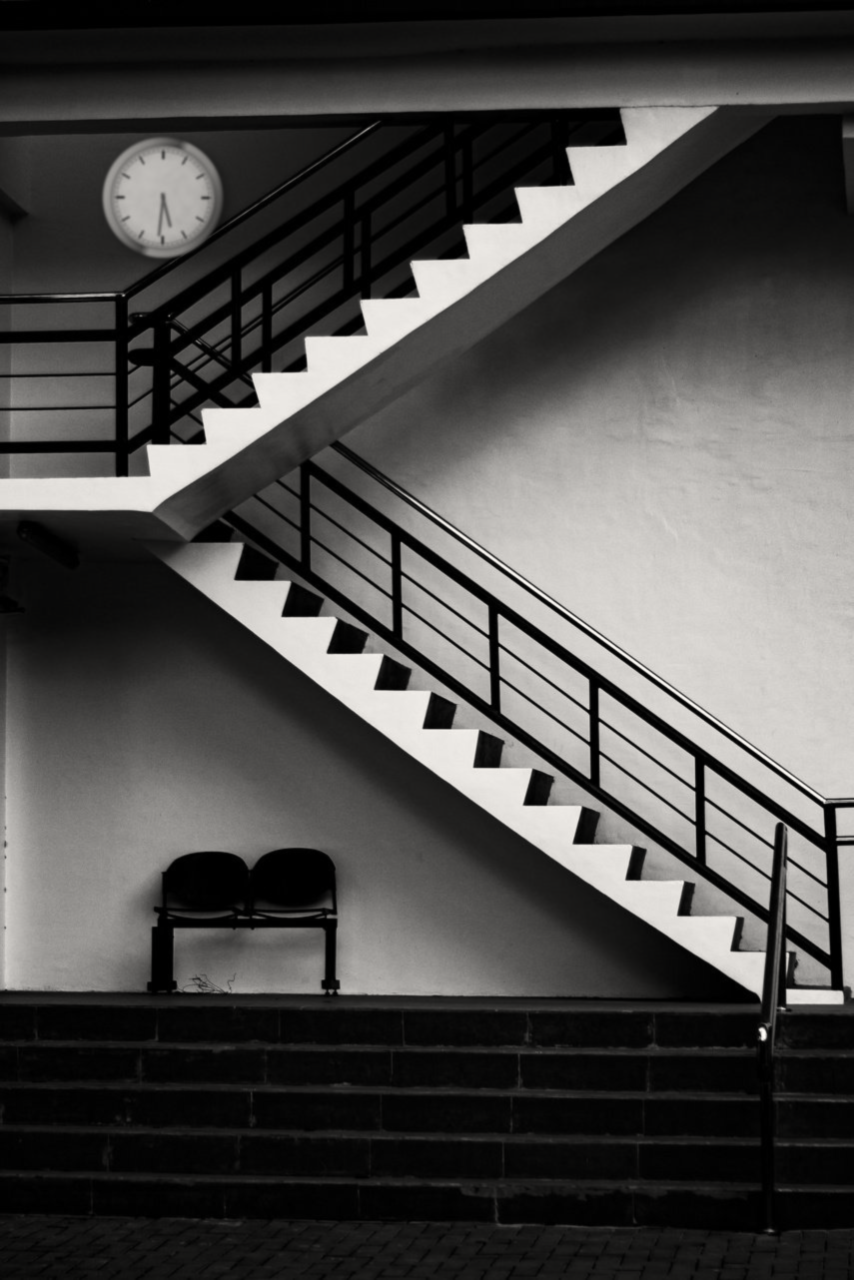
**5:31**
